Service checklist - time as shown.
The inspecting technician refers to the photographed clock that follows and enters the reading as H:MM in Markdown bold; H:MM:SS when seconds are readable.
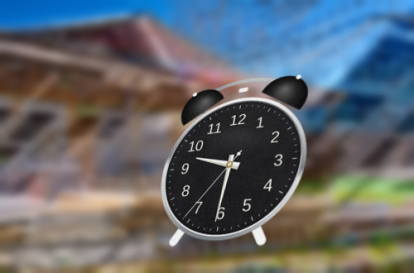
**9:30:36**
